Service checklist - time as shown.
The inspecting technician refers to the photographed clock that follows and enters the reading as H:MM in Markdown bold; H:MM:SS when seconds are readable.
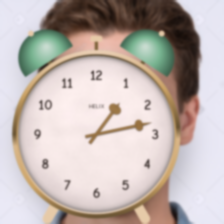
**1:13**
